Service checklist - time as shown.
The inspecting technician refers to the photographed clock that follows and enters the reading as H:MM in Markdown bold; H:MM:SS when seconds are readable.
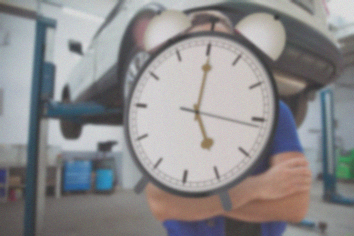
**5:00:16**
